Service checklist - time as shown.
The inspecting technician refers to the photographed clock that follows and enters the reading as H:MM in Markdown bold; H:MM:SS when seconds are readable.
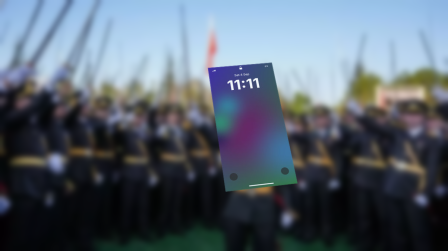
**11:11**
